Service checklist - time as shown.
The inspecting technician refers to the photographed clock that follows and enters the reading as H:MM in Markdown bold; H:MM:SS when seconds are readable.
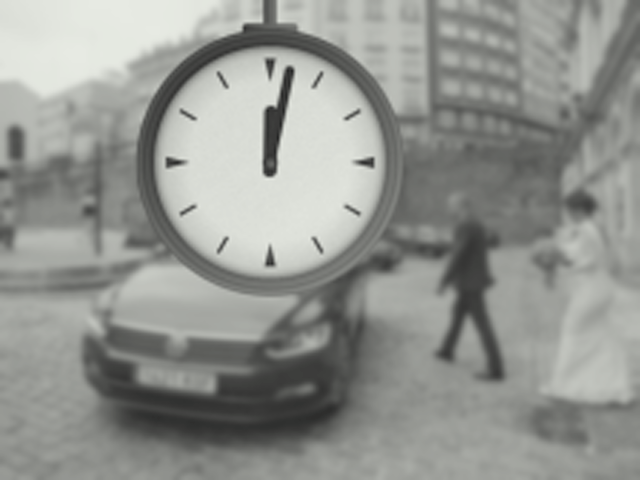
**12:02**
